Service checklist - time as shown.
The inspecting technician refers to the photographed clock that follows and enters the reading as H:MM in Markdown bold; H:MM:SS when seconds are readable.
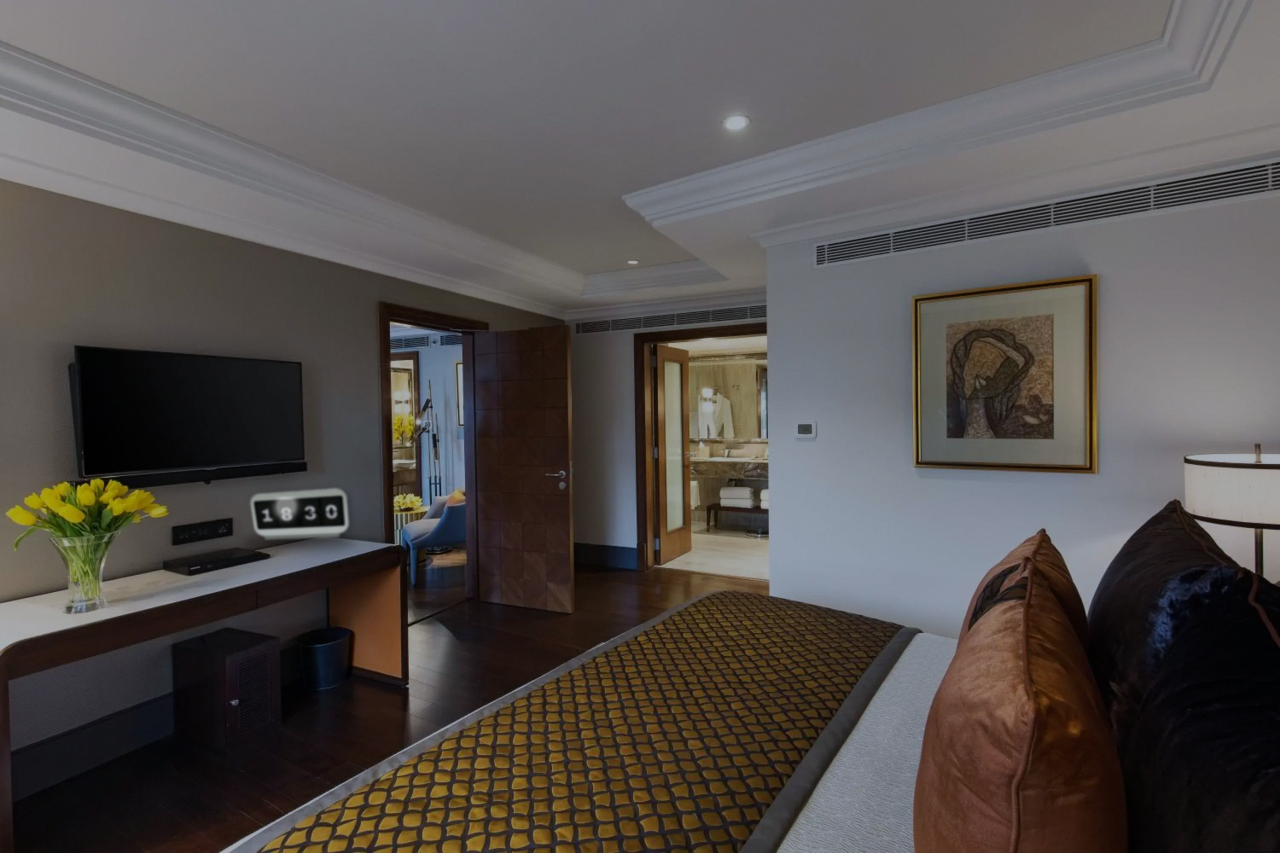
**18:30**
